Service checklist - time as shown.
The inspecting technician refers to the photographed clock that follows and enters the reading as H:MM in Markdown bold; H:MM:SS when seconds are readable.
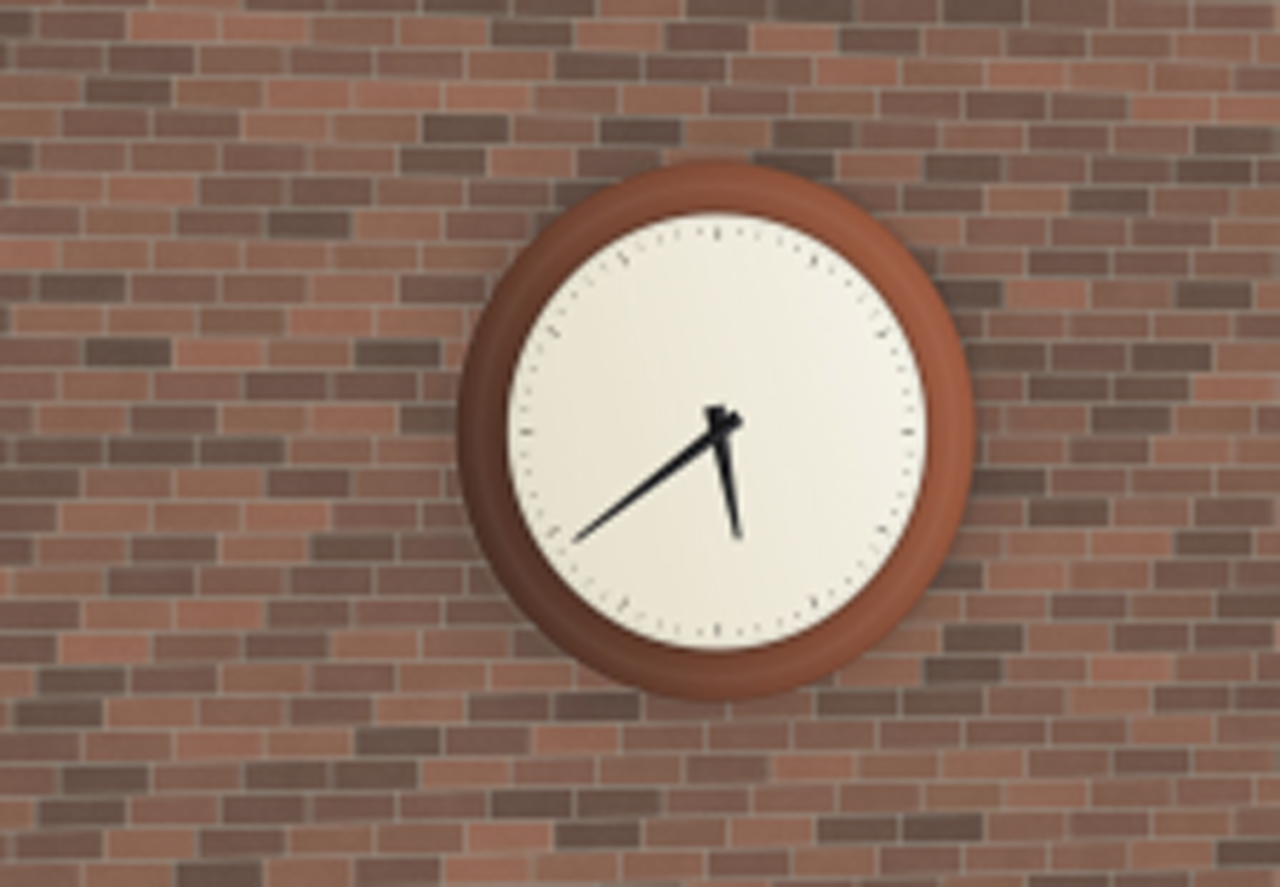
**5:39**
